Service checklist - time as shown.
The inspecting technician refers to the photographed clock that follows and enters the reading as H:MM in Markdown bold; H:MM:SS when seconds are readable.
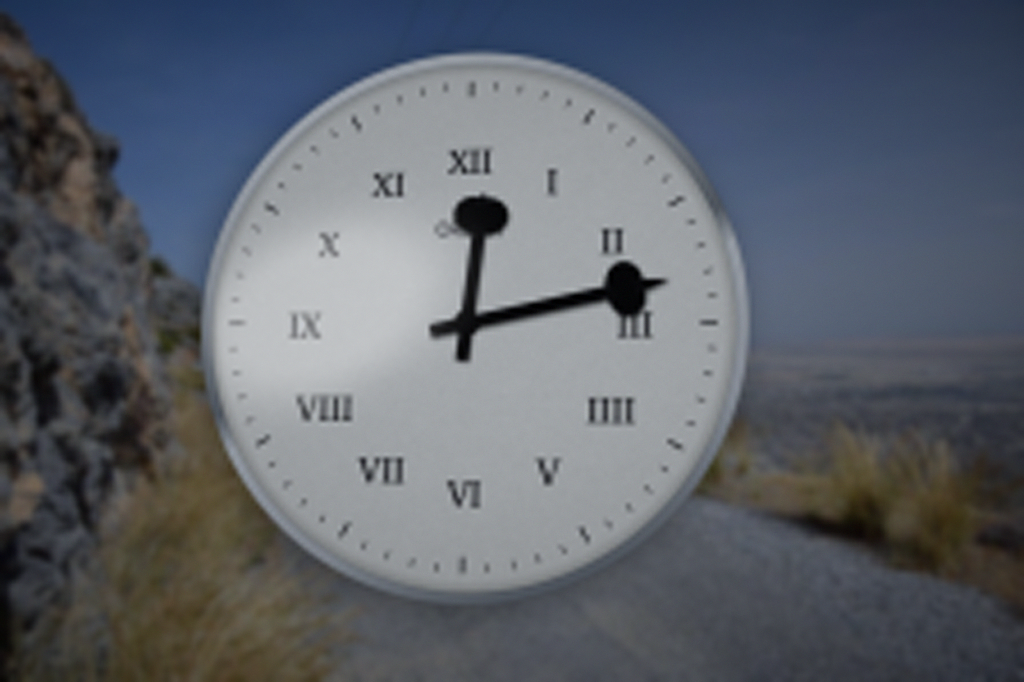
**12:13**
